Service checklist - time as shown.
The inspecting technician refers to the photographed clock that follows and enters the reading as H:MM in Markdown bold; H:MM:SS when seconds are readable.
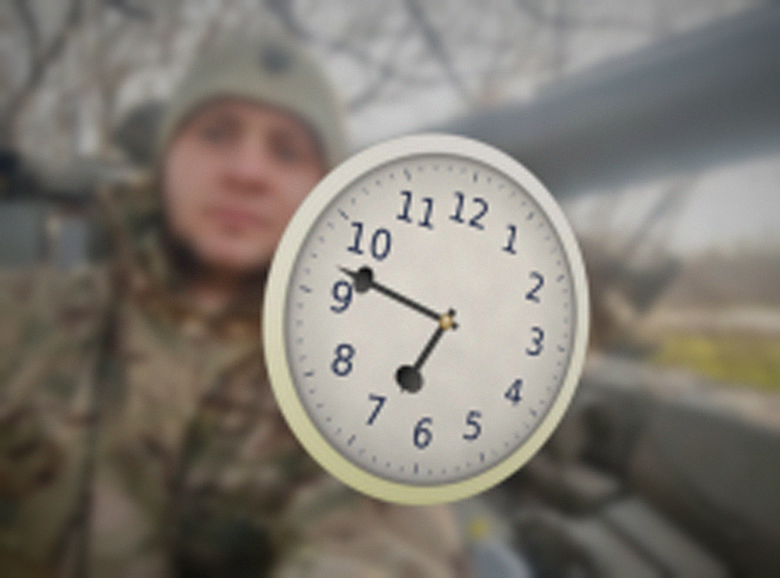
**6:47**
